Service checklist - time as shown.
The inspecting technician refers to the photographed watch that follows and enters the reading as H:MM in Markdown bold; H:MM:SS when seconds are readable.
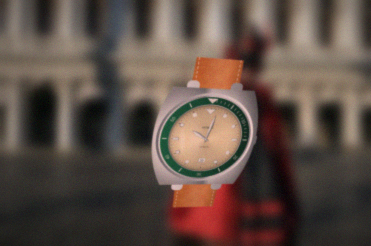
**10:02**
